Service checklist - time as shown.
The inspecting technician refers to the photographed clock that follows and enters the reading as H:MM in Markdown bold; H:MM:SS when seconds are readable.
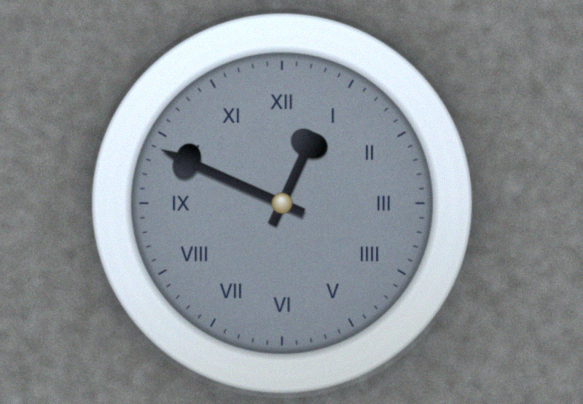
**12:49**
